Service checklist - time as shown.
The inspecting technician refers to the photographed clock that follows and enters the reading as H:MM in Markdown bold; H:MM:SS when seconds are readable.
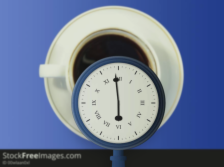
**5:59**
